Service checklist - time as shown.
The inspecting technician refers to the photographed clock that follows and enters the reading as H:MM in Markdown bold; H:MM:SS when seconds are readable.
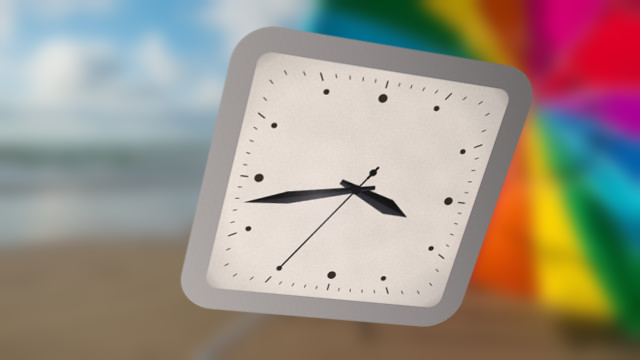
**3:42:35**
